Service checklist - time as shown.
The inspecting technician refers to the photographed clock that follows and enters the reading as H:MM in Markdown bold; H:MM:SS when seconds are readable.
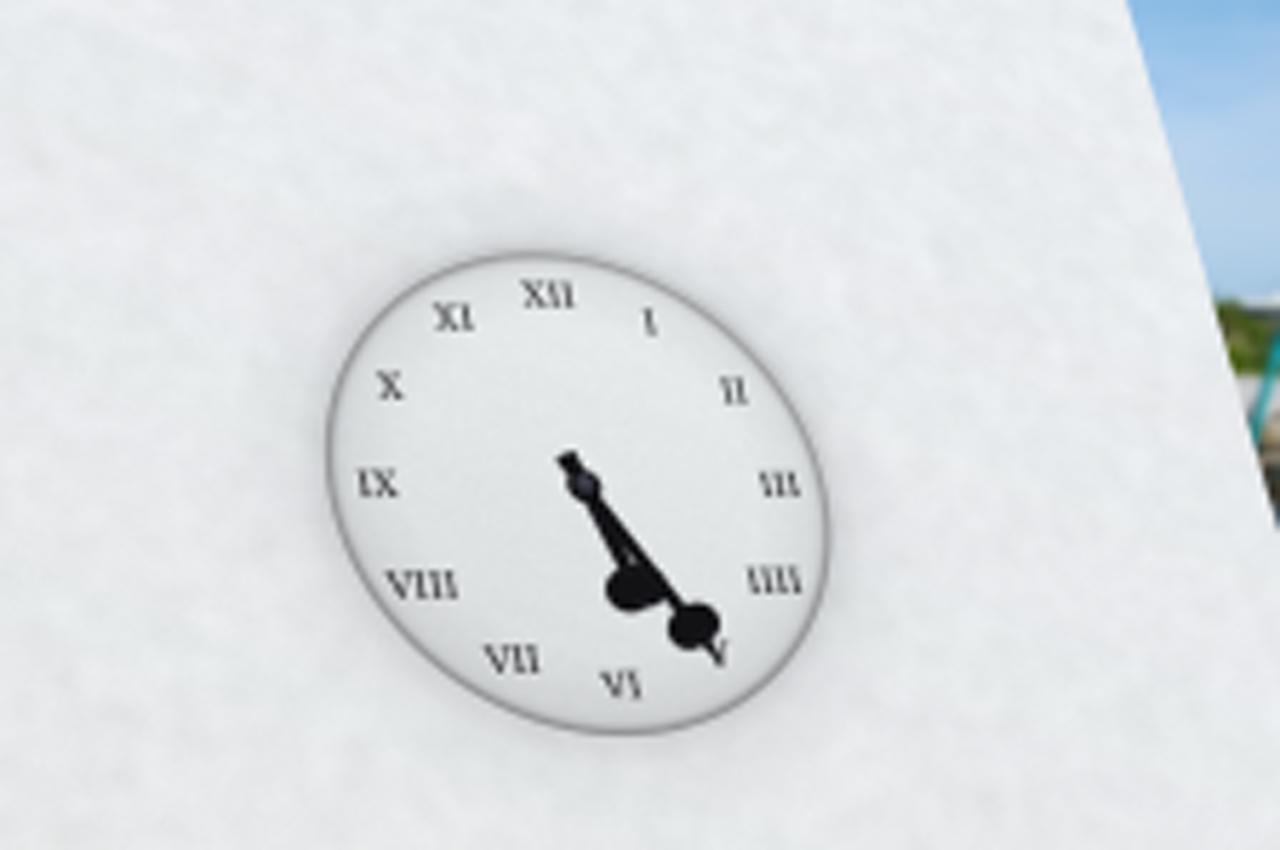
**5:25**
